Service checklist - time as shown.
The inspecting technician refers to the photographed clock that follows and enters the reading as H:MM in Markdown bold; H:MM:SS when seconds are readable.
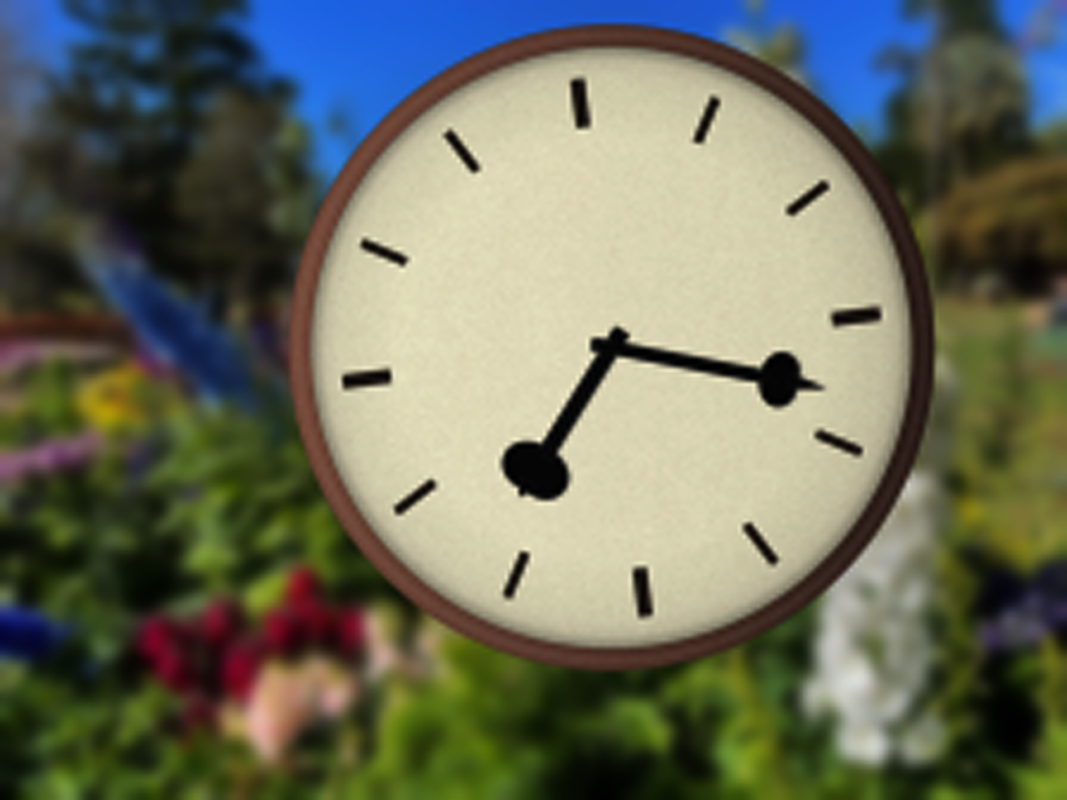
**7:18**
